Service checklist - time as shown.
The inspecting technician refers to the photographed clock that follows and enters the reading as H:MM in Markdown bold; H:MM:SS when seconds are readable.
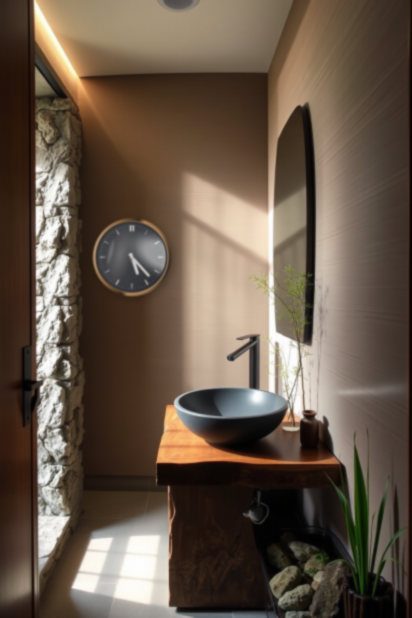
**5:23**
